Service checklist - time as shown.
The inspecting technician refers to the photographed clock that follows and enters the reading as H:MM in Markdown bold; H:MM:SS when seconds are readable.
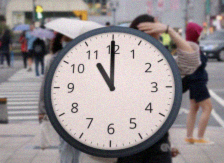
**11:00**
